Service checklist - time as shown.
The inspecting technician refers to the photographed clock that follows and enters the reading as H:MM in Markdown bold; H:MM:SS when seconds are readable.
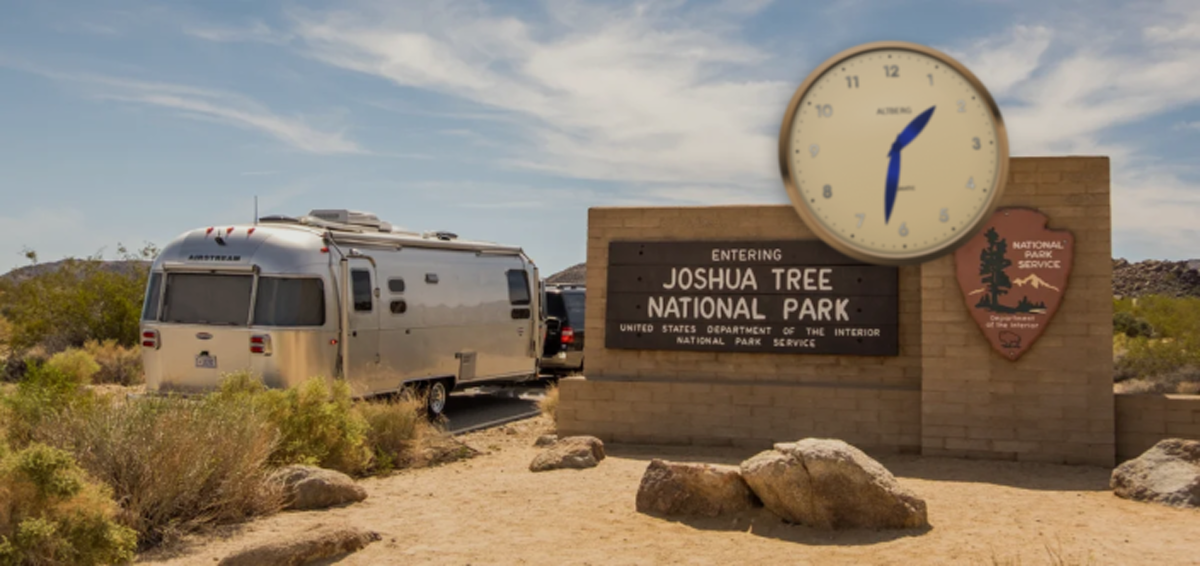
**1:32**
